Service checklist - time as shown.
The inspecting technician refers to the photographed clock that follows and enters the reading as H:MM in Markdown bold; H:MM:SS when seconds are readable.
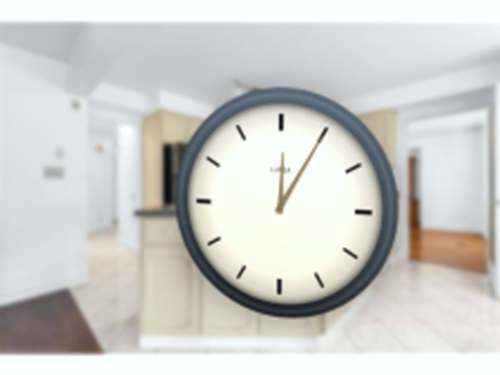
**12:05**
